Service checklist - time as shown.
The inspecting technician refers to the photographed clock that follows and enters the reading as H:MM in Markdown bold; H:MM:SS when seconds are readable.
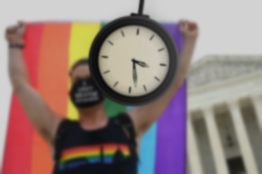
**3:28**
